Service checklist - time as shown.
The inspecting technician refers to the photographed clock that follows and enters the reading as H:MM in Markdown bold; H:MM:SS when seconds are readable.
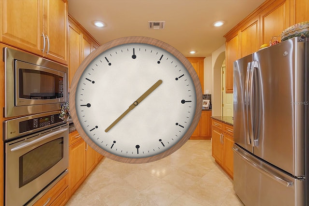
**1:38**
